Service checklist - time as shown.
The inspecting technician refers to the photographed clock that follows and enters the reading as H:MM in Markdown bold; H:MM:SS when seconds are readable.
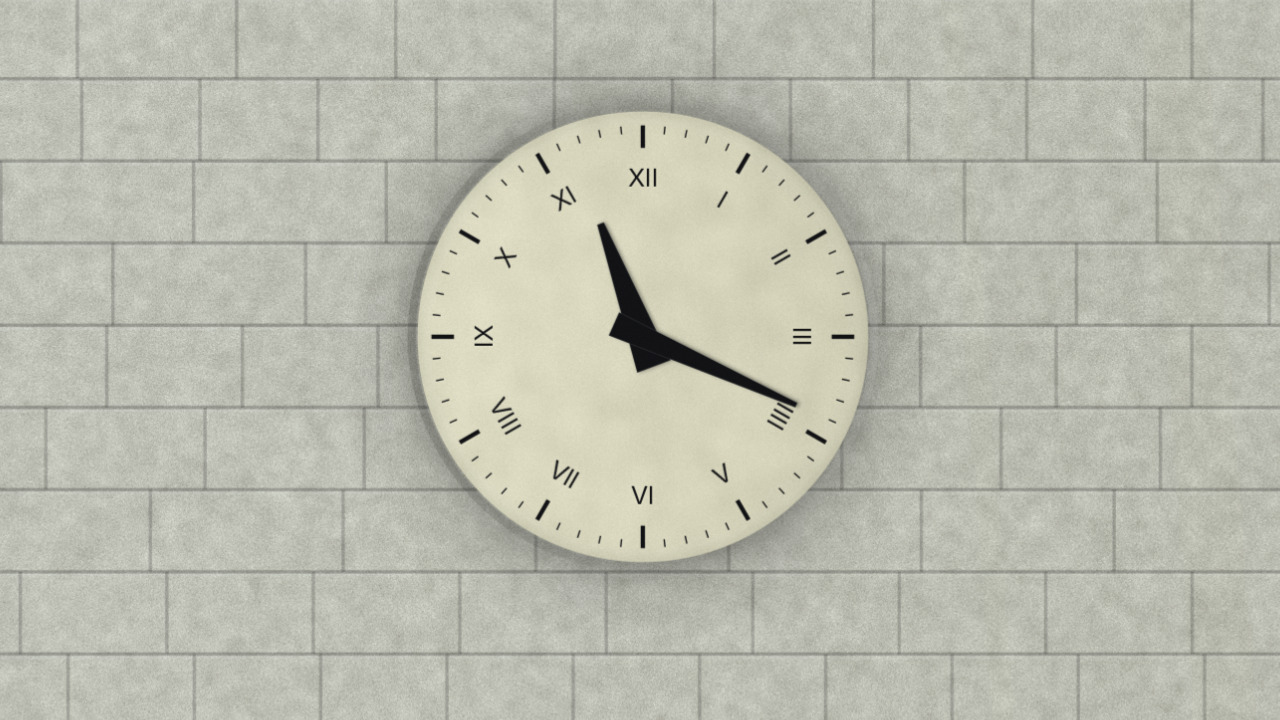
**11:19**
